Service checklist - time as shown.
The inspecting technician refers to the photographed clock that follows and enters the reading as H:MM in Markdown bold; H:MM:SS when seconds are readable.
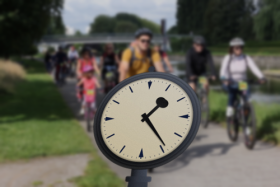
**1:24**
